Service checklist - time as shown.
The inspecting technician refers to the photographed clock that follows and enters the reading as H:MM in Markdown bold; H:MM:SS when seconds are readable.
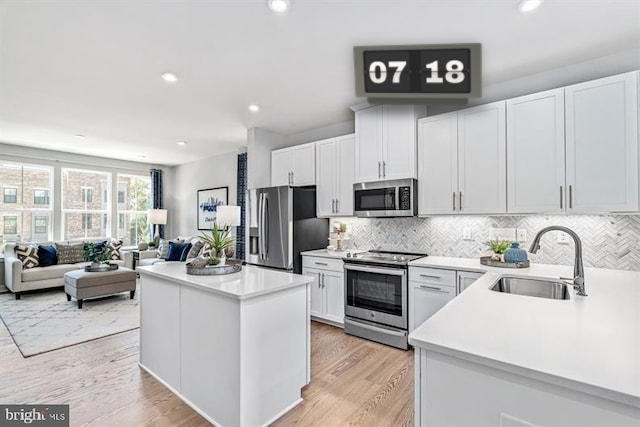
**7:18**
